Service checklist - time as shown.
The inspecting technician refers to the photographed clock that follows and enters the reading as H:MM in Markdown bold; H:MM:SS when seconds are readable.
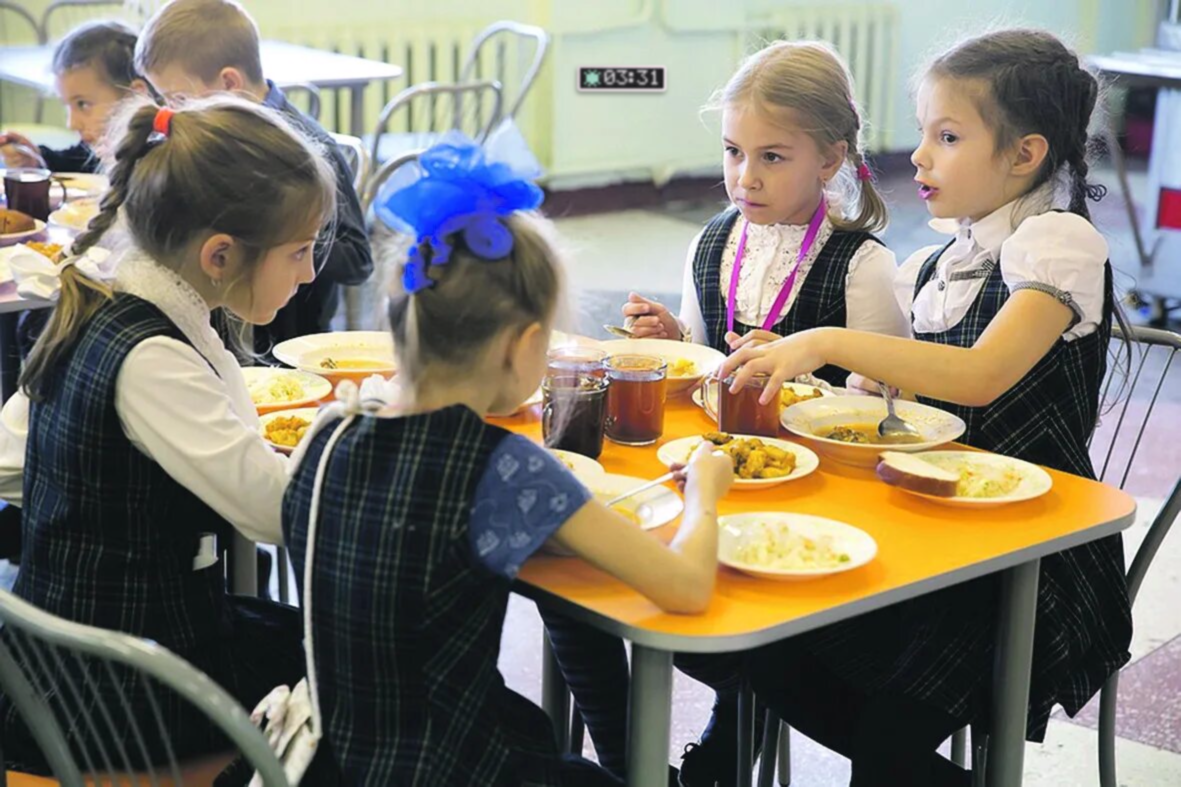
**3:31**
